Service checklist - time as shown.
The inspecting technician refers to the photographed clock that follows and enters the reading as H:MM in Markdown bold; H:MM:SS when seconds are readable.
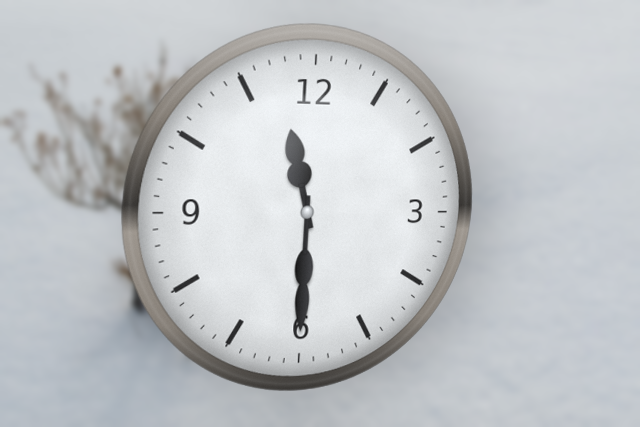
**11:30**
